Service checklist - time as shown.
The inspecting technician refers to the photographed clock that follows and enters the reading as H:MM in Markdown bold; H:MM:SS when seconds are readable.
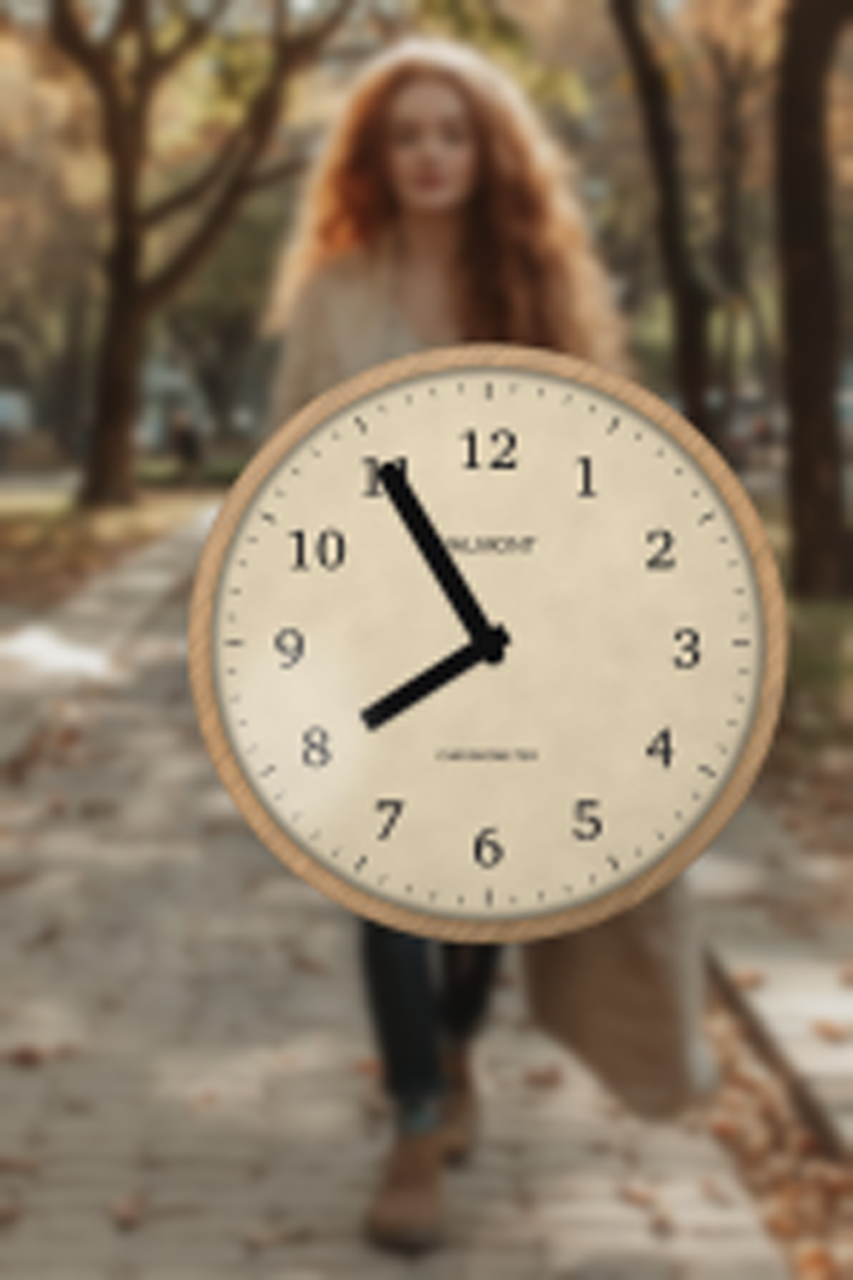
**7:55**
